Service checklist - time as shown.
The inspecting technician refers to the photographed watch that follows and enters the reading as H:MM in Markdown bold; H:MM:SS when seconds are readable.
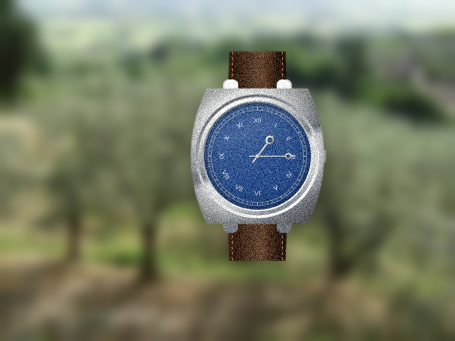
**1:15**
